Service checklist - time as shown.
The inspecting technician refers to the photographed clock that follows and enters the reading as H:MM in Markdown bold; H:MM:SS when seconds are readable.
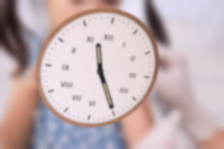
**11:25**
